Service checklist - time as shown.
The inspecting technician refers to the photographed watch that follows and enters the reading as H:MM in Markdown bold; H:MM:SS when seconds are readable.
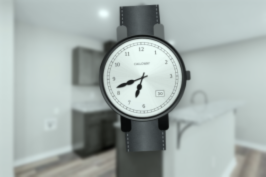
**6:42**
